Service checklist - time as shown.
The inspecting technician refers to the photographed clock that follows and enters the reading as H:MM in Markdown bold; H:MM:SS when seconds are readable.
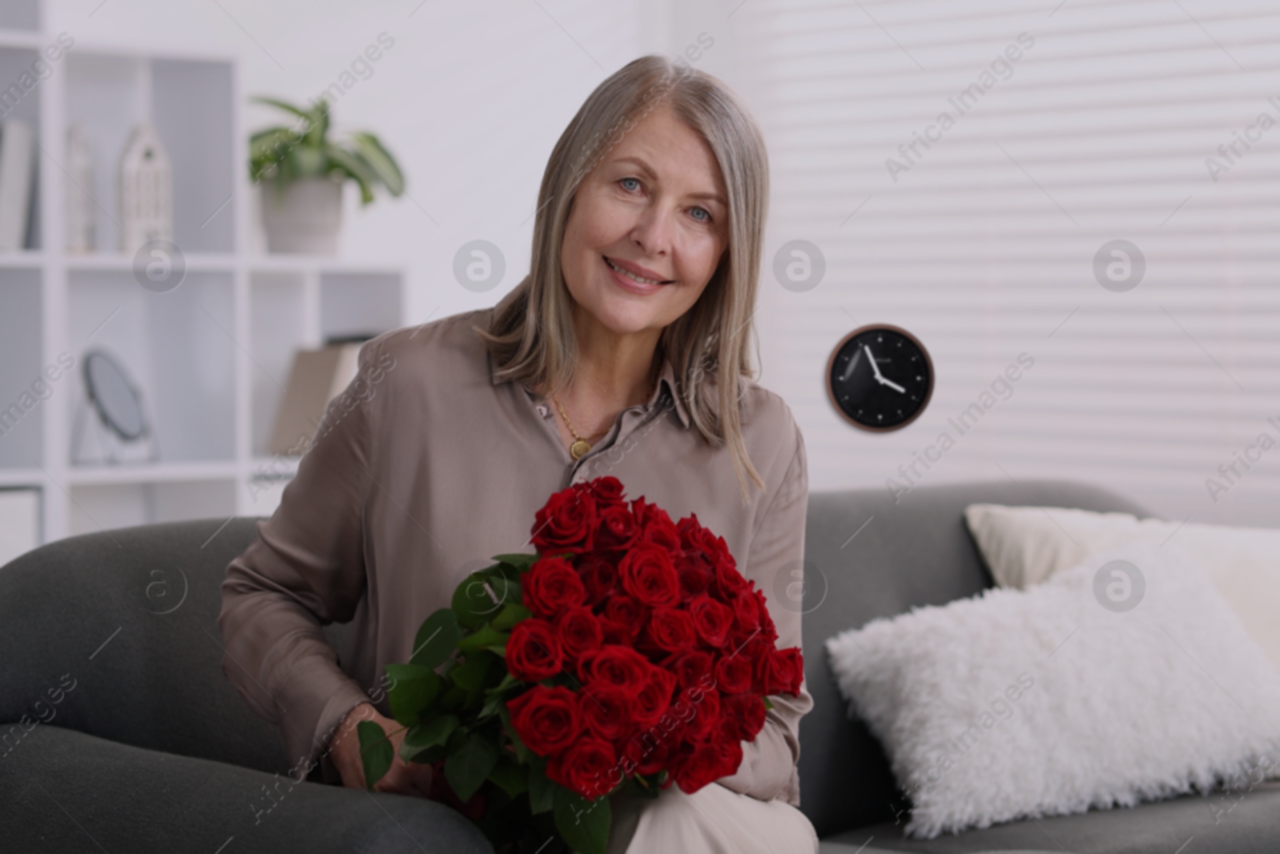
**3:56**
